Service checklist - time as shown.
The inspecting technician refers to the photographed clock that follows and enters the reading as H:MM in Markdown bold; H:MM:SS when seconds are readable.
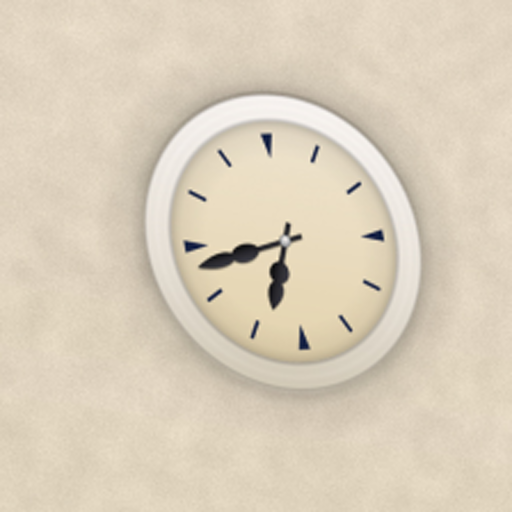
**6:43**
